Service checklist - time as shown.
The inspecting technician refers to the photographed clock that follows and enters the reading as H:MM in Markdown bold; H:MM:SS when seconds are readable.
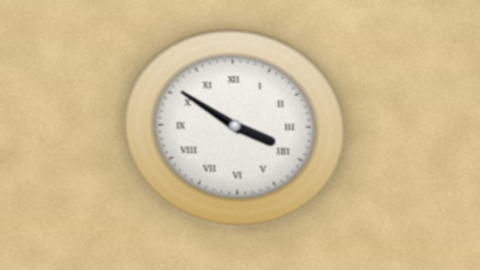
**3:51**
